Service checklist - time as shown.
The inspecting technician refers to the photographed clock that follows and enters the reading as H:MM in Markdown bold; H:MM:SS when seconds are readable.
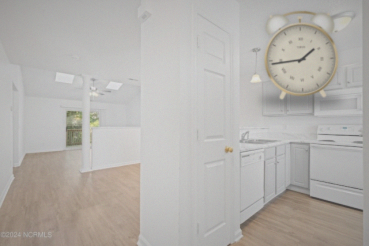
**1:44**
